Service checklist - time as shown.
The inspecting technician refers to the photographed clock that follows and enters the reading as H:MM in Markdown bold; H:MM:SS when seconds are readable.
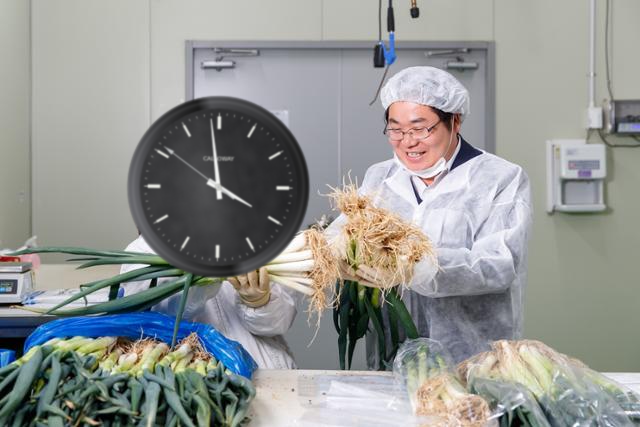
**3:58:51**
